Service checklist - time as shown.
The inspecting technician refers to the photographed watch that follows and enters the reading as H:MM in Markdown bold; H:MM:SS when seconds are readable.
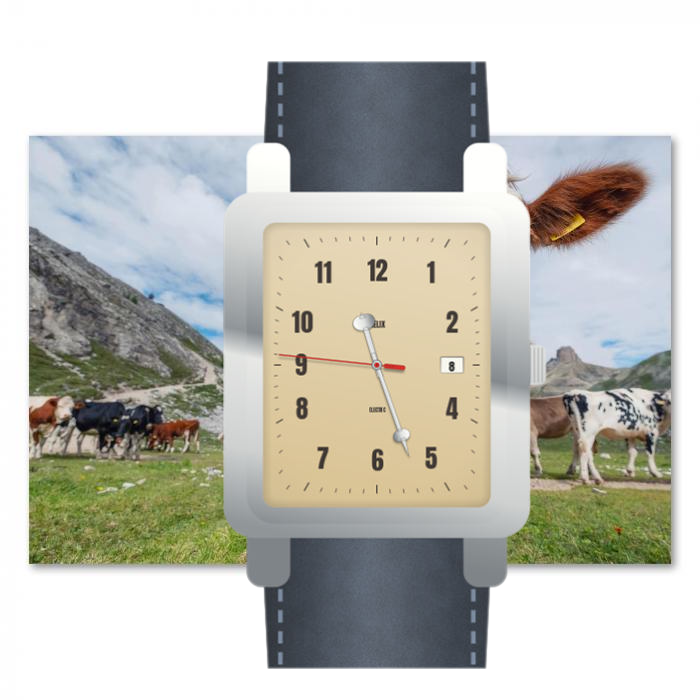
**11:26:46**
